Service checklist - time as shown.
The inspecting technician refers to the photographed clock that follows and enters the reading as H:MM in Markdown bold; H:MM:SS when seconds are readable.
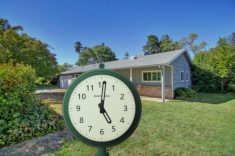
**5:01**
